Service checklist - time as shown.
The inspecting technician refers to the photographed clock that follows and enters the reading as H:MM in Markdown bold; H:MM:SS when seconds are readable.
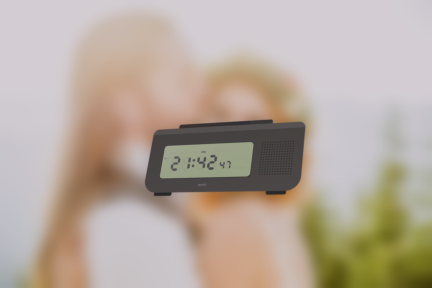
**21:42:47**
